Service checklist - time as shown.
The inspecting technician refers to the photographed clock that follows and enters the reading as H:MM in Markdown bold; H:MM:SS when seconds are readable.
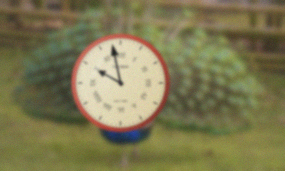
**9:58**
